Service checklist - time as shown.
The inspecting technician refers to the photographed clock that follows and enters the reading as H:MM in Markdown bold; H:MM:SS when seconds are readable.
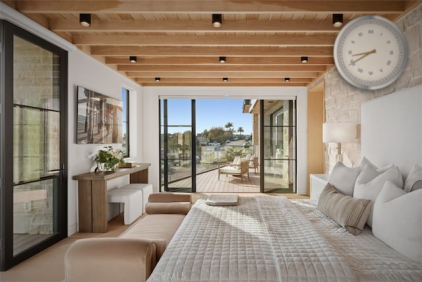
**8:40**
